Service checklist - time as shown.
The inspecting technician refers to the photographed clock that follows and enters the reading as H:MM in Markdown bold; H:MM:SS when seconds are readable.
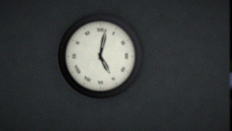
**5:02**
